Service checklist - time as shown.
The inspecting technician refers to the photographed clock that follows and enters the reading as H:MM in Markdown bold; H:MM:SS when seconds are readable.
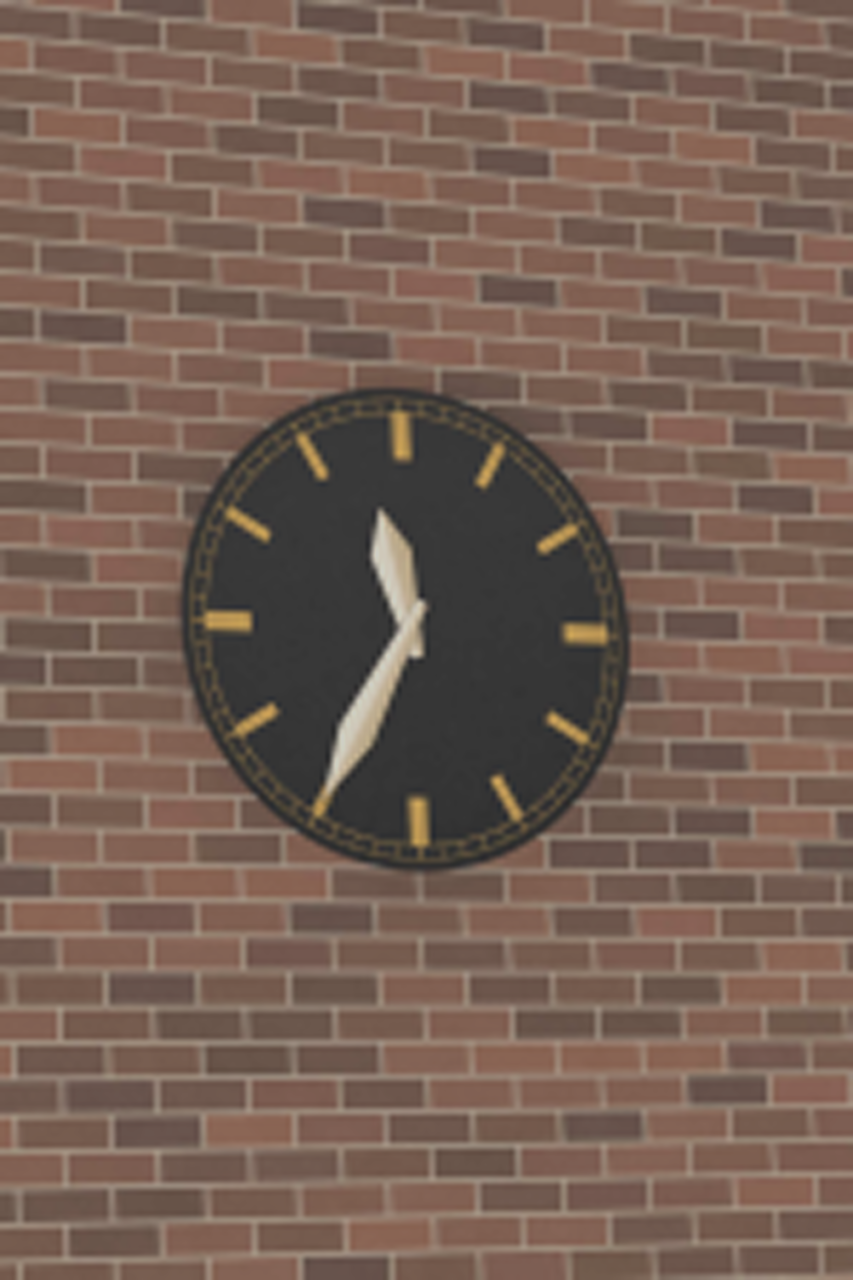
**11:35**
